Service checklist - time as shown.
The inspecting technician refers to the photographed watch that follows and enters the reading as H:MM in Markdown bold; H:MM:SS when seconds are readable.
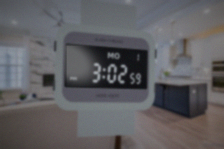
**3:02:59**
